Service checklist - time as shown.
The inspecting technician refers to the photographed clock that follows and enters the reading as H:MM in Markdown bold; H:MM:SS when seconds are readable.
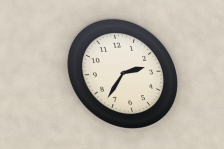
**2:37**
